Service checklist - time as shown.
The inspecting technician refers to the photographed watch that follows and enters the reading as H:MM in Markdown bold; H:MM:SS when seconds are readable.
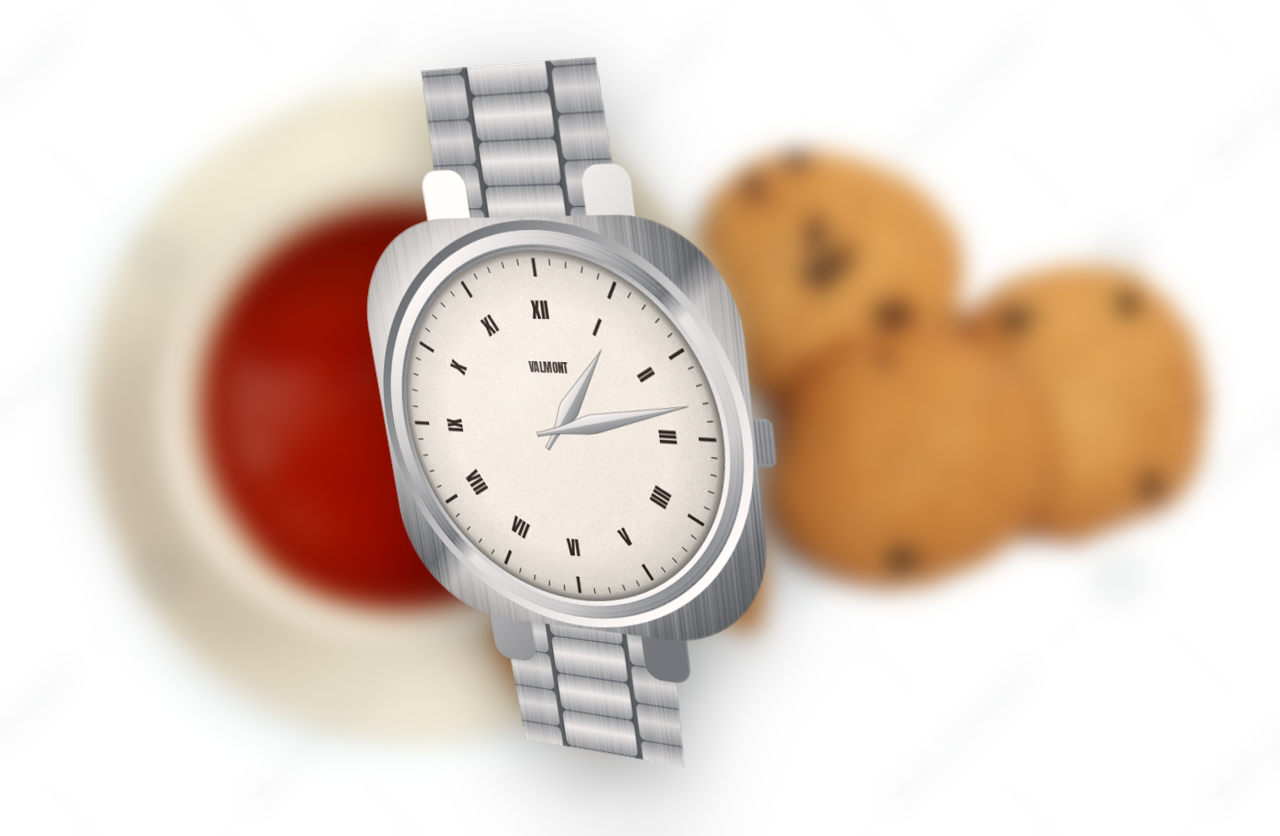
**1:13**
